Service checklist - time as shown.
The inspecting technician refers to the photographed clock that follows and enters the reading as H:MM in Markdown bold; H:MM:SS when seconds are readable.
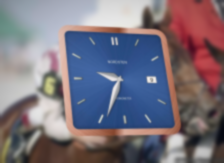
**9:34**
